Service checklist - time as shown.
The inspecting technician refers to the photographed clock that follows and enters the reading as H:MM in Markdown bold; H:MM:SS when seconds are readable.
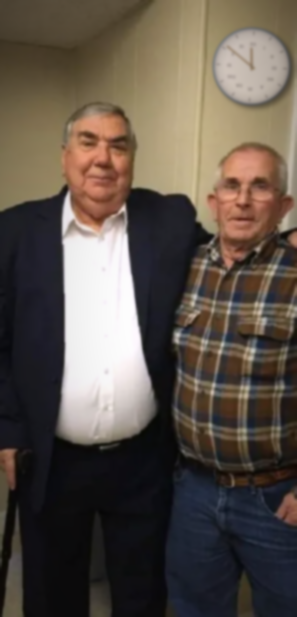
**11:51**
